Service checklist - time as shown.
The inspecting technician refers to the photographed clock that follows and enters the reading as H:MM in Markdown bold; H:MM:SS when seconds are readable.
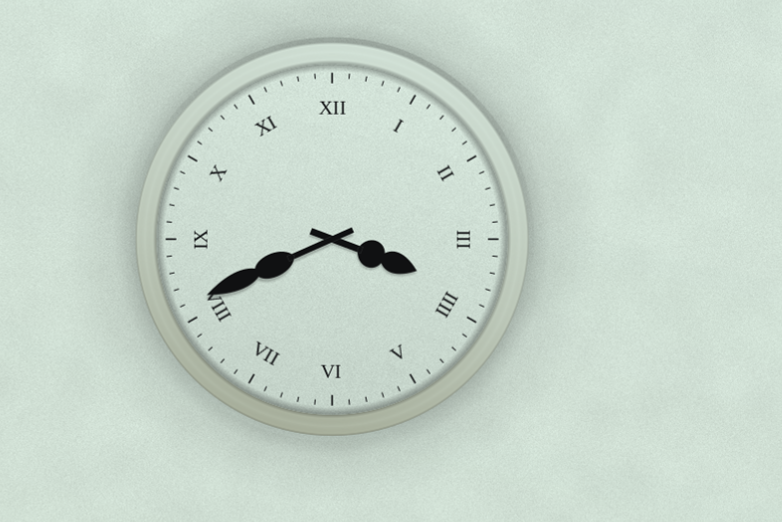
**3:41**
